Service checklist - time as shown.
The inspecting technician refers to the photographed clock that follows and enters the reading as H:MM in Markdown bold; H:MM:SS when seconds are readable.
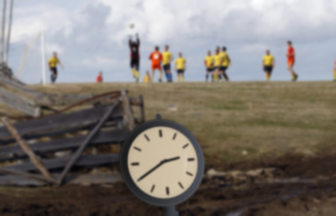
**2:40**
